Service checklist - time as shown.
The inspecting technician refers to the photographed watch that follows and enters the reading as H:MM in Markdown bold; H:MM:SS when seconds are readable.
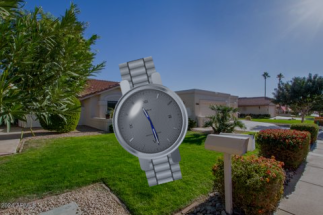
**11:29**
